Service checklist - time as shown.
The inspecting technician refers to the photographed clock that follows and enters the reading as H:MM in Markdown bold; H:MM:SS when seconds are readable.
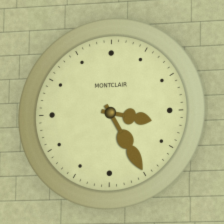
**3:25**
